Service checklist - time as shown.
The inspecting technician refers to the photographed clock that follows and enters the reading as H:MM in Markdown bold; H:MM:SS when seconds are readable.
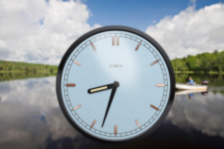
**8:33**
